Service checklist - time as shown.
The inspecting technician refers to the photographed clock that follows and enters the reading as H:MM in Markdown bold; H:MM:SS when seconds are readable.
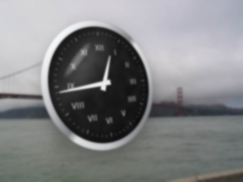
**12:44**
